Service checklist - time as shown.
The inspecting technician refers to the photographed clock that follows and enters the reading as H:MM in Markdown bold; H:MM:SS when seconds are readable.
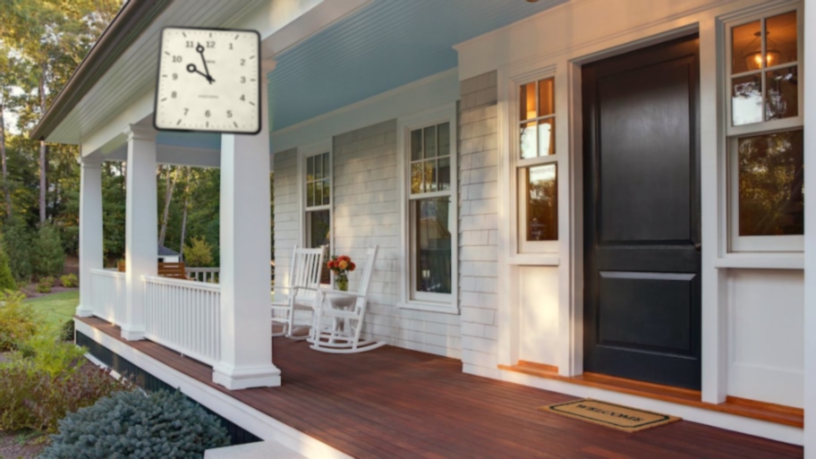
**9:57**
